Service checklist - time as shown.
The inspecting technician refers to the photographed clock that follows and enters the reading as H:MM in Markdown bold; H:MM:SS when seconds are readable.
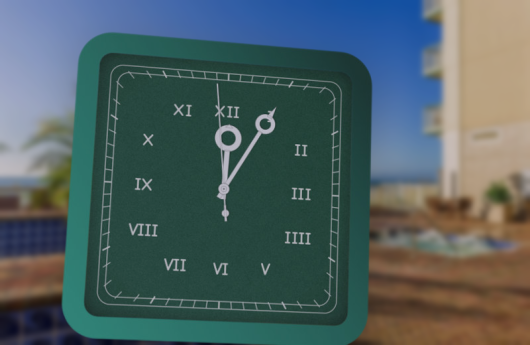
**12:04:59**
